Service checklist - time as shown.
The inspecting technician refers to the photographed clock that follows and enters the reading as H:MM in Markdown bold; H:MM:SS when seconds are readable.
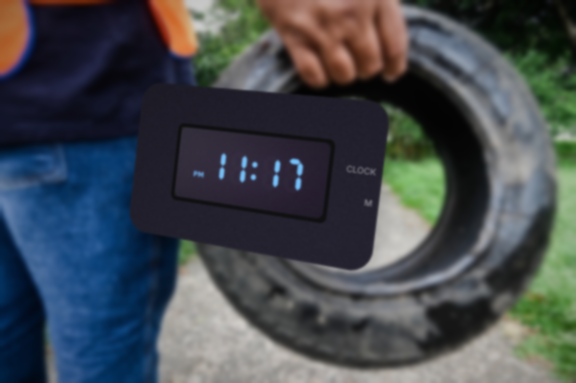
**11:17**
